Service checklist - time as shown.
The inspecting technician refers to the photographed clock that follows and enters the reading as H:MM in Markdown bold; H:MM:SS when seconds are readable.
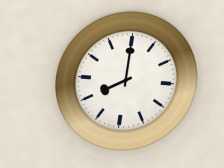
**8:00**
